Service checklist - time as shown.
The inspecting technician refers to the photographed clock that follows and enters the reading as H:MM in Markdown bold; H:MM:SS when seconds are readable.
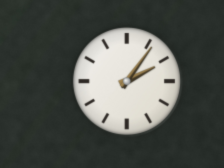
**2:06**
